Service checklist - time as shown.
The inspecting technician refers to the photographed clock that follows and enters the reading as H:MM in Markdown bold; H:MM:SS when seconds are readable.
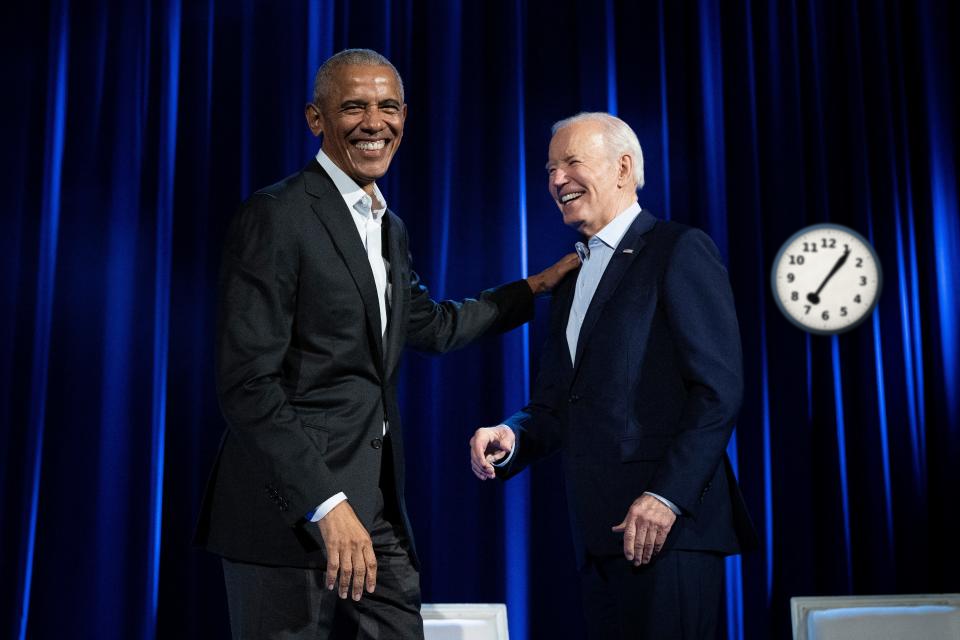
**7:06**
